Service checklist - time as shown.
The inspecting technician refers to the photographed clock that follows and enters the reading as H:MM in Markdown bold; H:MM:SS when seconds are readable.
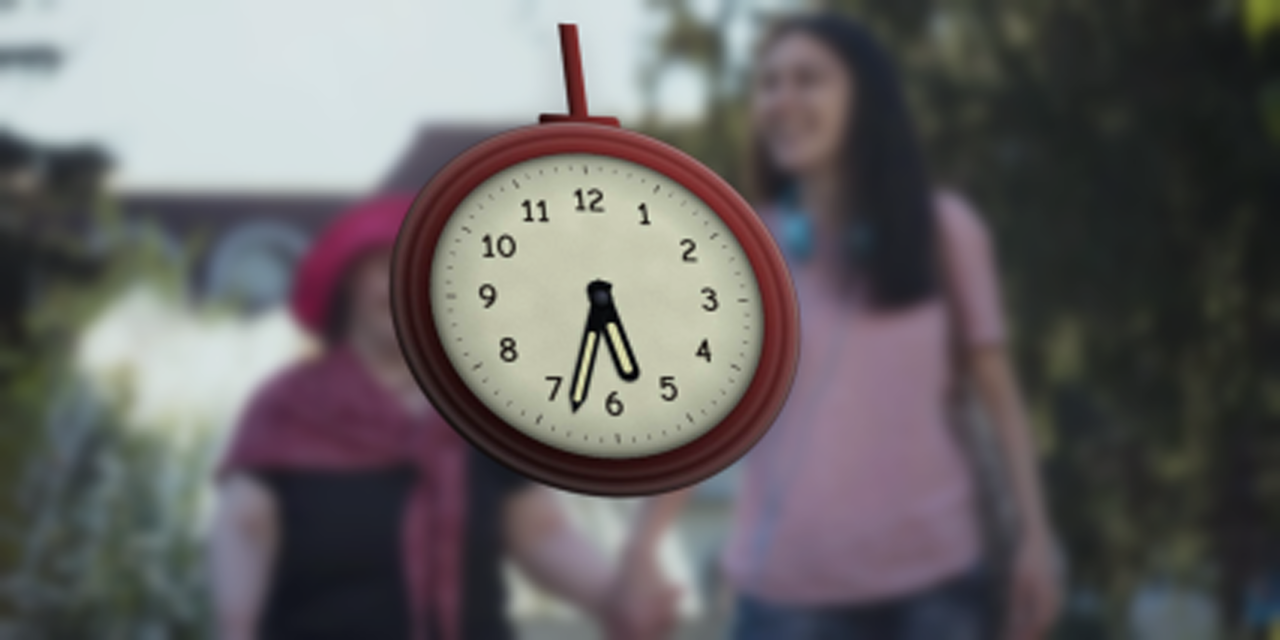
**5:33**
